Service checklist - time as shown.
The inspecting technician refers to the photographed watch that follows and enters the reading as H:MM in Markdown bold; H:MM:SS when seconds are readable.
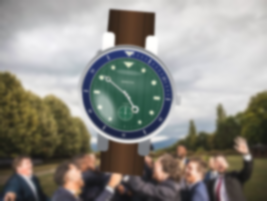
**4:51**
